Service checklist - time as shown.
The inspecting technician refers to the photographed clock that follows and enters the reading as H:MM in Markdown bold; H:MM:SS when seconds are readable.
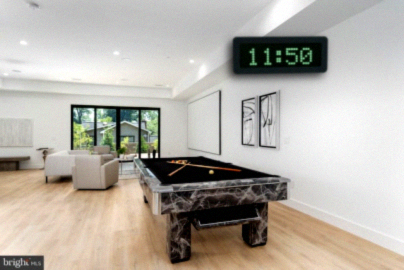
**11:50**
